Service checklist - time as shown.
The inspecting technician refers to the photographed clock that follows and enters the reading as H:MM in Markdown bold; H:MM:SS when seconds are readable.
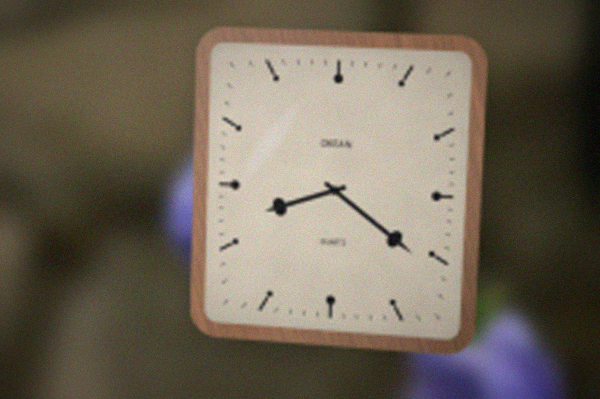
**8:21**
